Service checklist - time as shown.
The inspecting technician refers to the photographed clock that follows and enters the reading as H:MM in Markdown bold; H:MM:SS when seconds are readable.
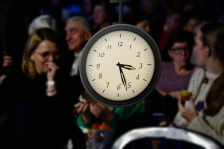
**3:27**
